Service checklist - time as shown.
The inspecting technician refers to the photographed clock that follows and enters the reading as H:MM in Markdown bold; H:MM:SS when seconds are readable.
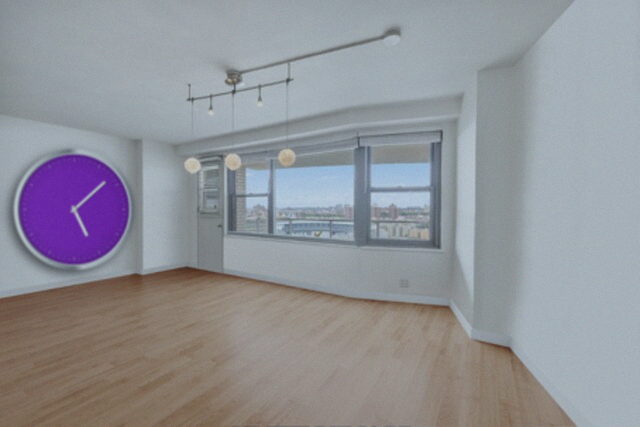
**5:08**
